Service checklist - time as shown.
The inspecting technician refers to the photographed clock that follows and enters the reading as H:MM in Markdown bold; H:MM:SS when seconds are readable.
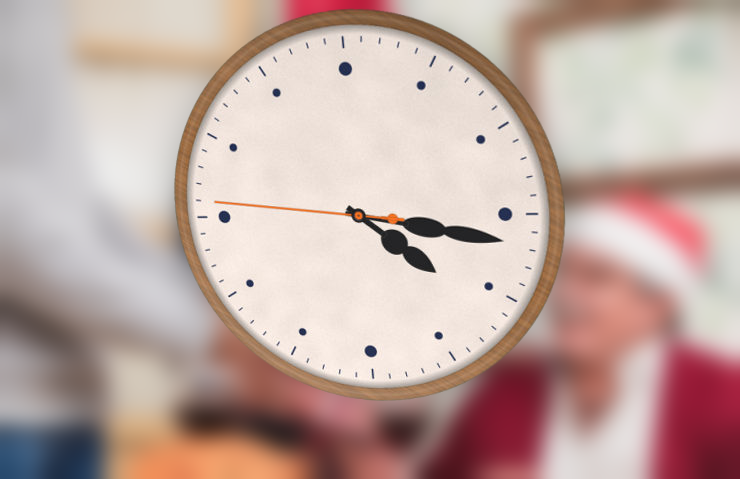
**4:16:46**
